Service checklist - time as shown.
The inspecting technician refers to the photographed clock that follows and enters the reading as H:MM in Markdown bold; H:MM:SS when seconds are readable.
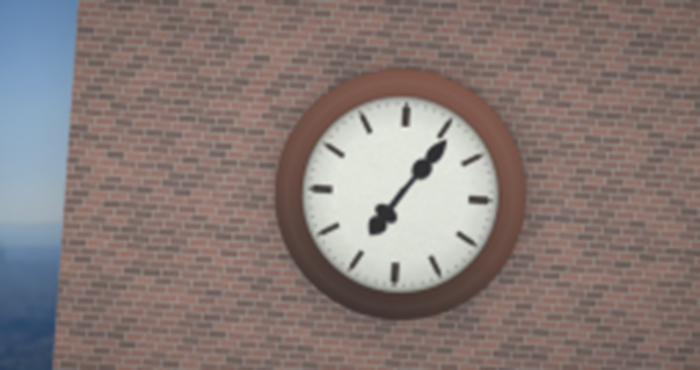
**7:06**
